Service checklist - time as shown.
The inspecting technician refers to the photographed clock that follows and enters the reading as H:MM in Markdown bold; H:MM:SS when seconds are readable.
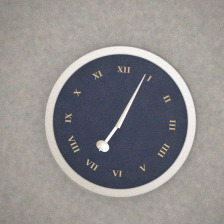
**7:04**
